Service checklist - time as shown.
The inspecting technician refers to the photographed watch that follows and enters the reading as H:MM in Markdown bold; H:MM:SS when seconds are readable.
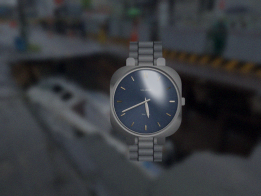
**5:41**
